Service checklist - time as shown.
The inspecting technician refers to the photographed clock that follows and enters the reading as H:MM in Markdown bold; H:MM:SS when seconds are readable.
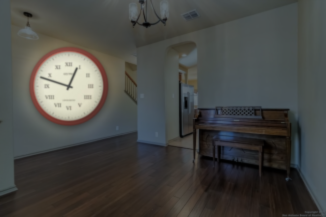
**12:48**
